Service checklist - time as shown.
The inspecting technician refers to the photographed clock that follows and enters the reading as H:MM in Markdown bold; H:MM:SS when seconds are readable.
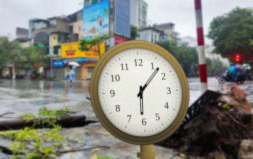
**6:07**
